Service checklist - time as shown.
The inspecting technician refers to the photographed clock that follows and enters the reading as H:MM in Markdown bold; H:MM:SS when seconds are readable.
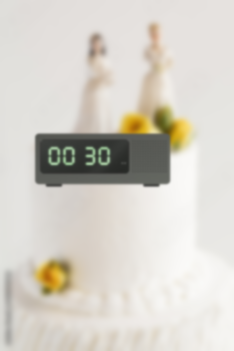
**0:30**
